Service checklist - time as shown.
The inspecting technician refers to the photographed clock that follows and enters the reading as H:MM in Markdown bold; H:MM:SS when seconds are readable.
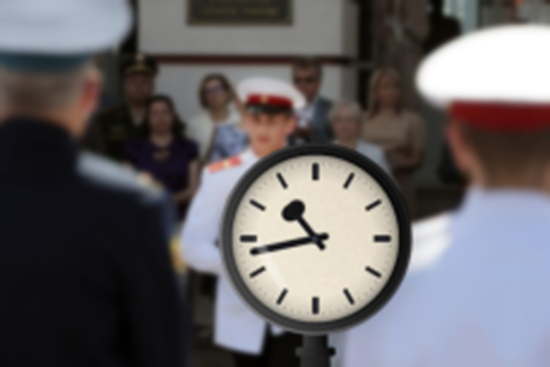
**10:43**
